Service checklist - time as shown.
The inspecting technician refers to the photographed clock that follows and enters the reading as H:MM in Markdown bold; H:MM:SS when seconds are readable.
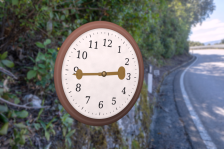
**2:44**
